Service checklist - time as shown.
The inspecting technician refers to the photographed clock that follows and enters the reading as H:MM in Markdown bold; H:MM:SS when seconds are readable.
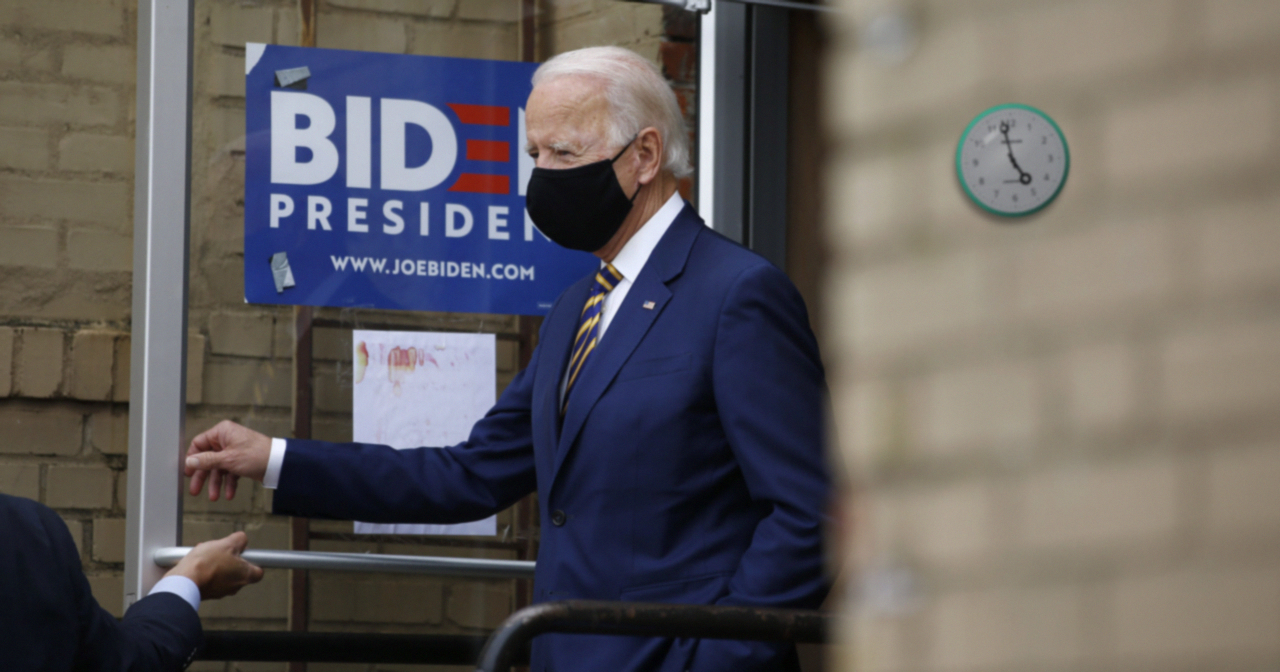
**4:58**
